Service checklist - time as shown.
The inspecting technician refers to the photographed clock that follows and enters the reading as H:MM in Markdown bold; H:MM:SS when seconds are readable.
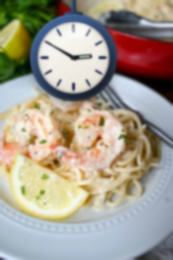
**2:50**
